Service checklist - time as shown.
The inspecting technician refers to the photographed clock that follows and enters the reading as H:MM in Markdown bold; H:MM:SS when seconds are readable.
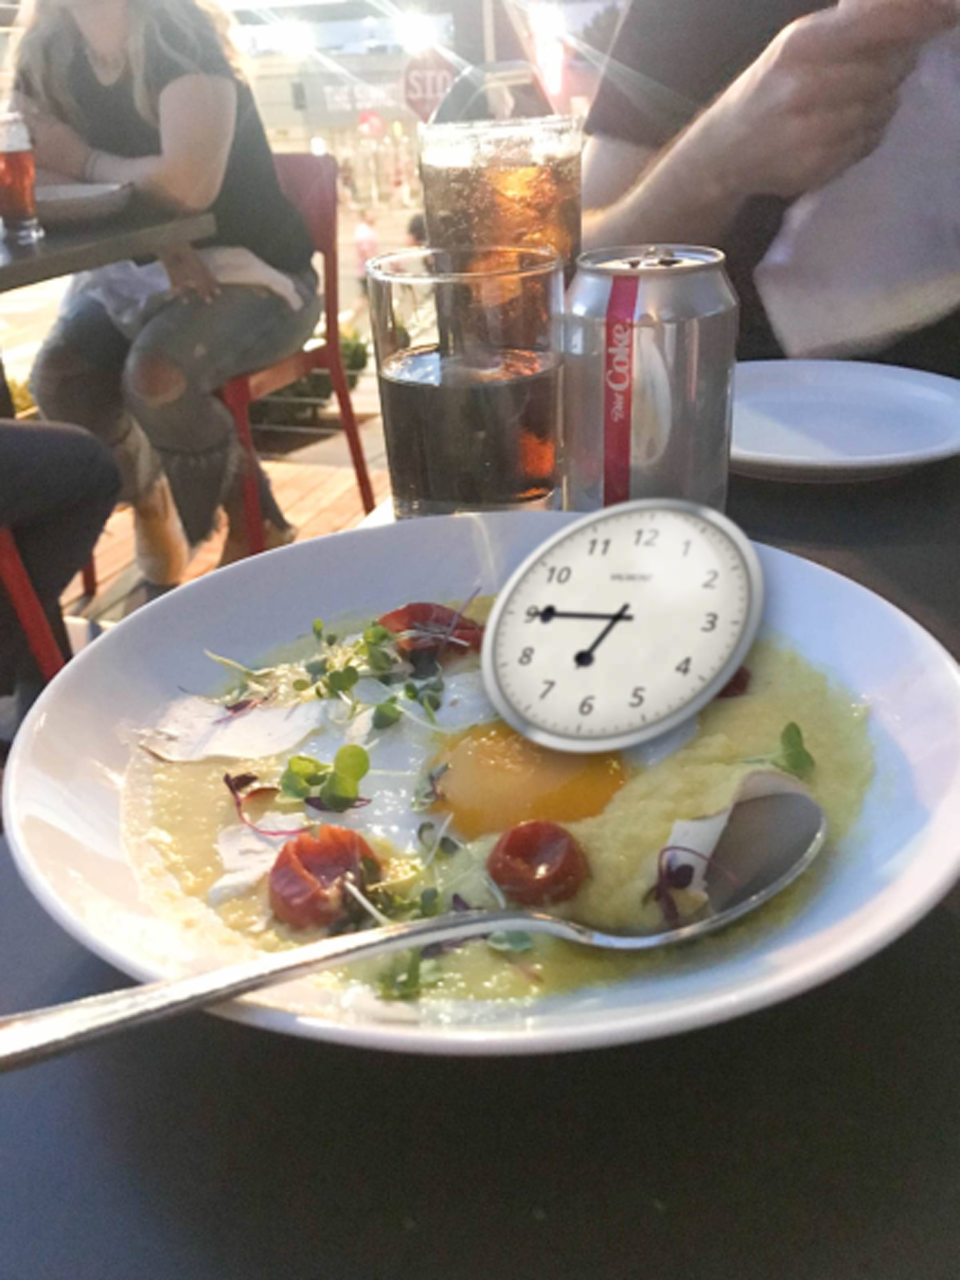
**6:45**
